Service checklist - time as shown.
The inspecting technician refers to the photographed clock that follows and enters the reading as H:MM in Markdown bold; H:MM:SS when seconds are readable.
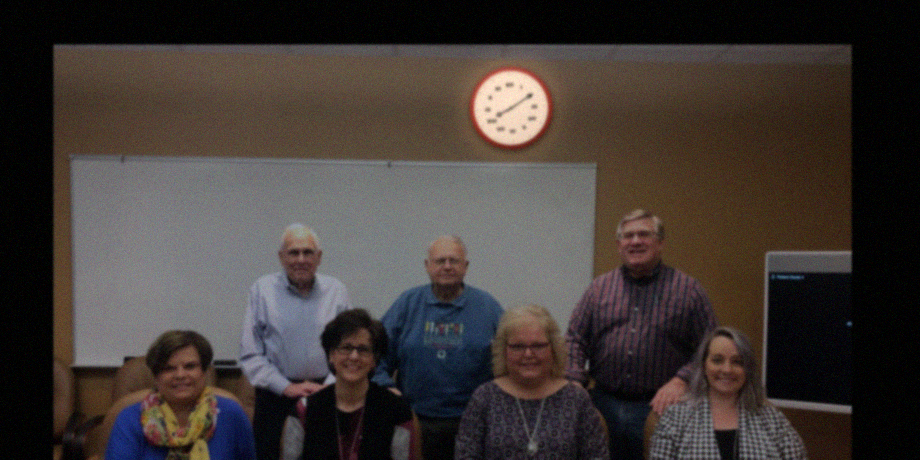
**8:10**
